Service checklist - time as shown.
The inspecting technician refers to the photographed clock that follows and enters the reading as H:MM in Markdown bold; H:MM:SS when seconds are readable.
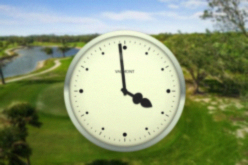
**3:59**
